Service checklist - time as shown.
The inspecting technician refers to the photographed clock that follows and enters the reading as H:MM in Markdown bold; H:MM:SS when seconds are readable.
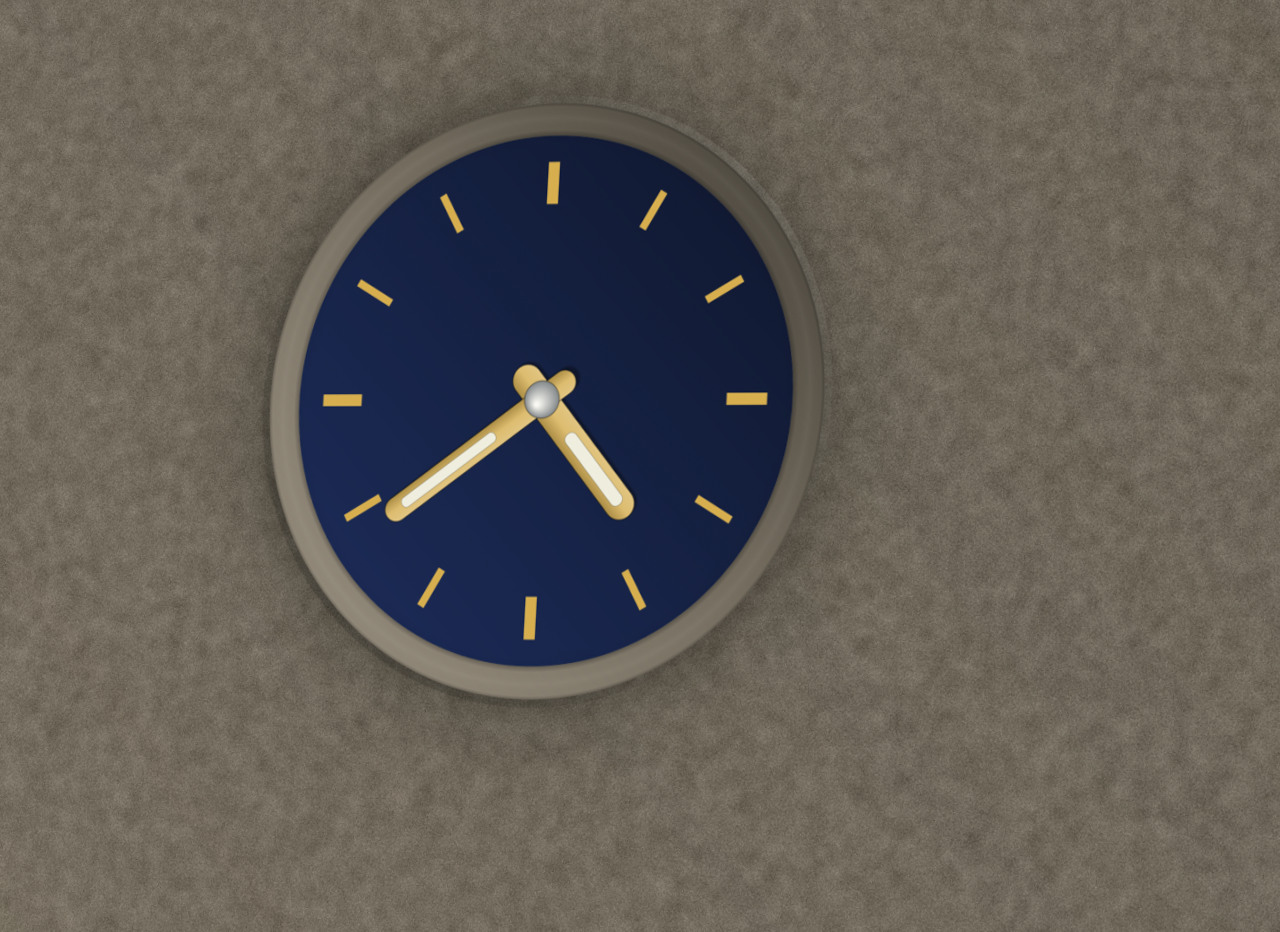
**4:39**
